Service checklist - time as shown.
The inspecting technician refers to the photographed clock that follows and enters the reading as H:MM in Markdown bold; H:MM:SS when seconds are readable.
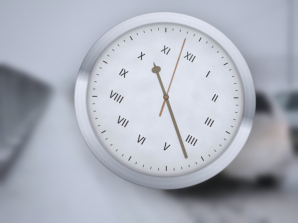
**10:21:58**
